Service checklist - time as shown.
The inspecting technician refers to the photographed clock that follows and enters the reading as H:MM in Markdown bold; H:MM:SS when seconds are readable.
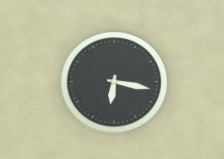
**6:17**
